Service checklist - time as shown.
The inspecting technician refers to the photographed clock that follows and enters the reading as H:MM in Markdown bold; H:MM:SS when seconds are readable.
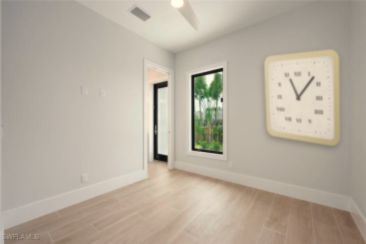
**11:07**
